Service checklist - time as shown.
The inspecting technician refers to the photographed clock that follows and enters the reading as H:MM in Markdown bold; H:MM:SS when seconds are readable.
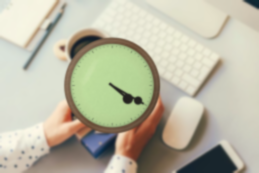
**4:20**
